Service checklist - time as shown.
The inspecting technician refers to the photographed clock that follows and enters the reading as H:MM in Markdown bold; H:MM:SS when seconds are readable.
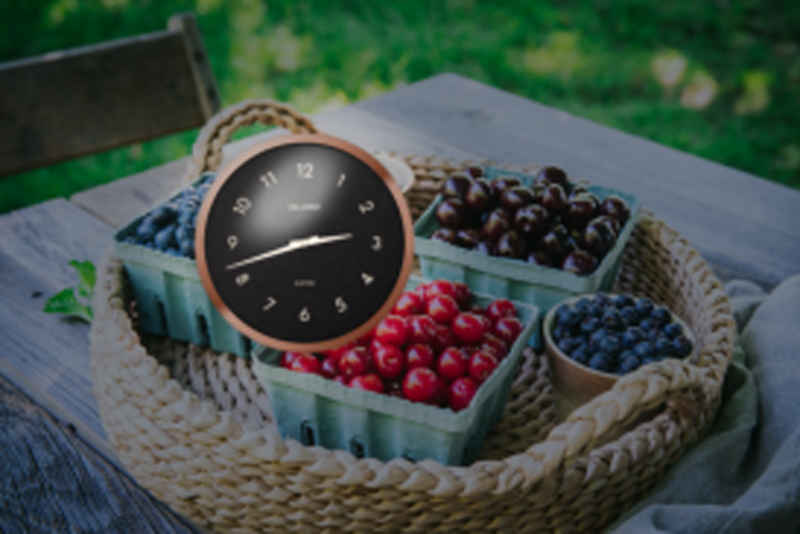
**2:42**
